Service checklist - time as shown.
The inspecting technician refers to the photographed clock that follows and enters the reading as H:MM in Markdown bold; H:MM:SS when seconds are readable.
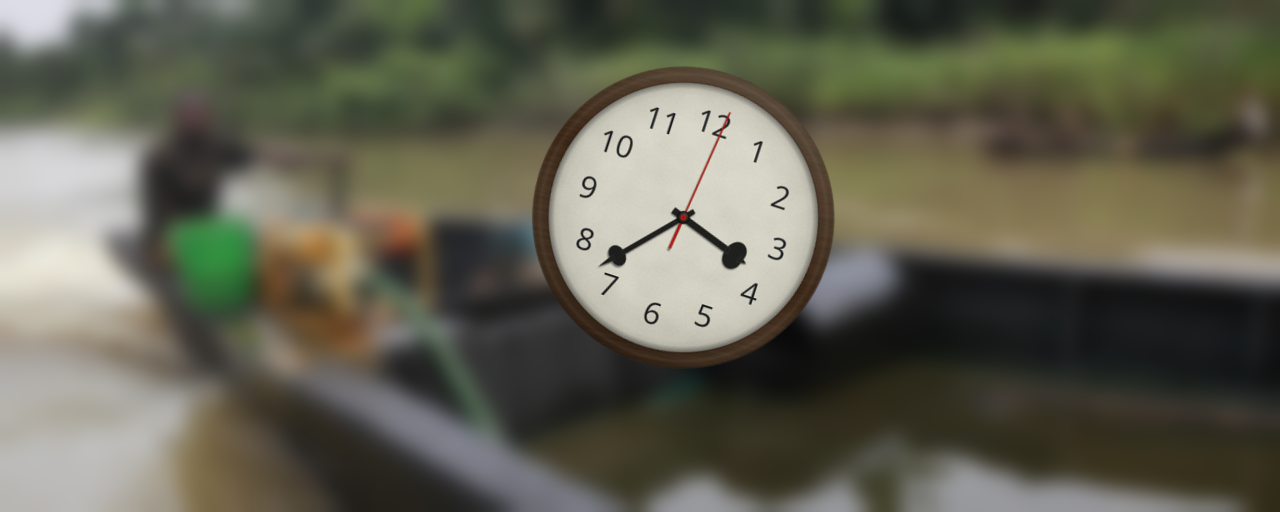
**3:37:01**
